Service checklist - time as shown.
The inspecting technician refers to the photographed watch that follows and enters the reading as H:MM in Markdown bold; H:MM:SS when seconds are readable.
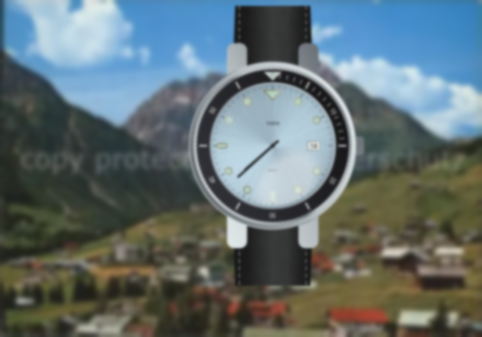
**7:38**
